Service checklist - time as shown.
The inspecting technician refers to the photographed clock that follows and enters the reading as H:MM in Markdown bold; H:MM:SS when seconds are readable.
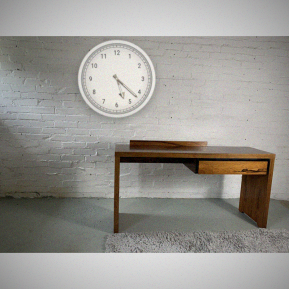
**5:22**
